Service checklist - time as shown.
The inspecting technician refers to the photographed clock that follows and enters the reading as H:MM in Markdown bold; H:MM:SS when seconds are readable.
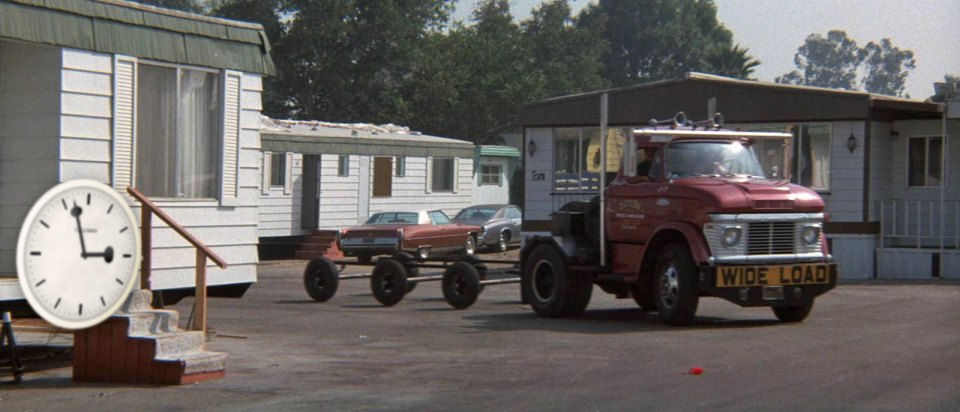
**2:57**
